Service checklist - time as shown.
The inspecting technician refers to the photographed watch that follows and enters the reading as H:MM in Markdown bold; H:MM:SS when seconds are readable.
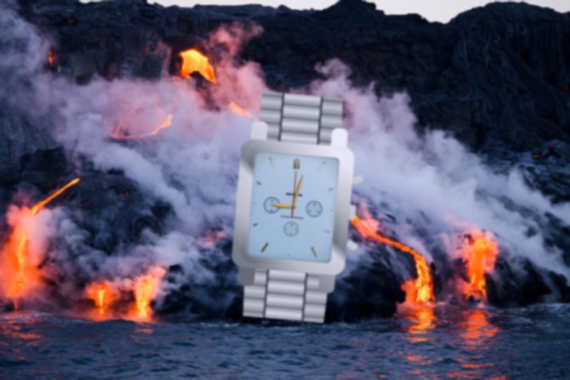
**9:02**
